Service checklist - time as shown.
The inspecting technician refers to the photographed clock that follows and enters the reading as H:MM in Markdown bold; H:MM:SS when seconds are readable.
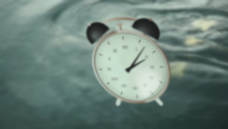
**2:07**
